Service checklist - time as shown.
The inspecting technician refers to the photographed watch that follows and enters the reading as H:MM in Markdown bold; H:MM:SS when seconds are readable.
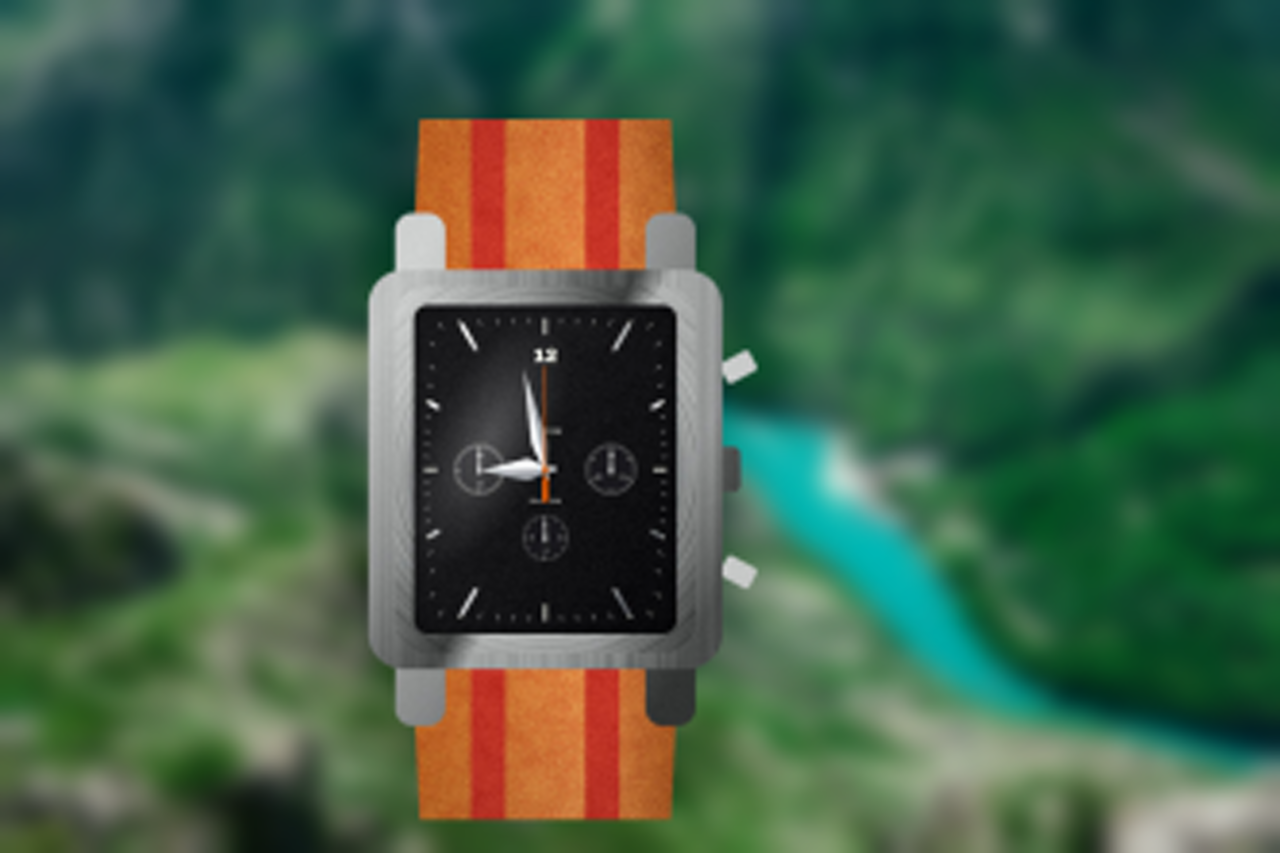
**8:58**
